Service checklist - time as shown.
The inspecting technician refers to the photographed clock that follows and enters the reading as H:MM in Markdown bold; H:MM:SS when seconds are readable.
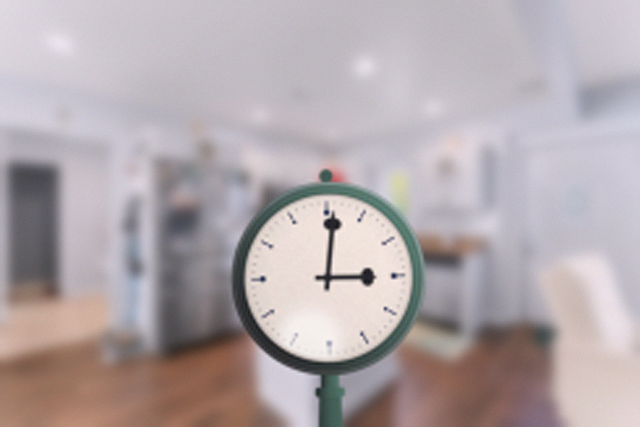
**3:01**
